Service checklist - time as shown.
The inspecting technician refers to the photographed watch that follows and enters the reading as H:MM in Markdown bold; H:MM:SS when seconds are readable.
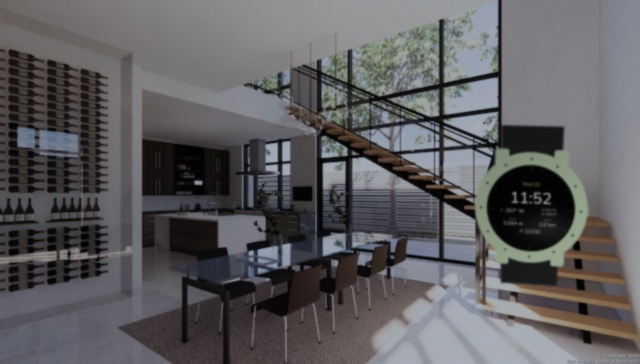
**11:52**
